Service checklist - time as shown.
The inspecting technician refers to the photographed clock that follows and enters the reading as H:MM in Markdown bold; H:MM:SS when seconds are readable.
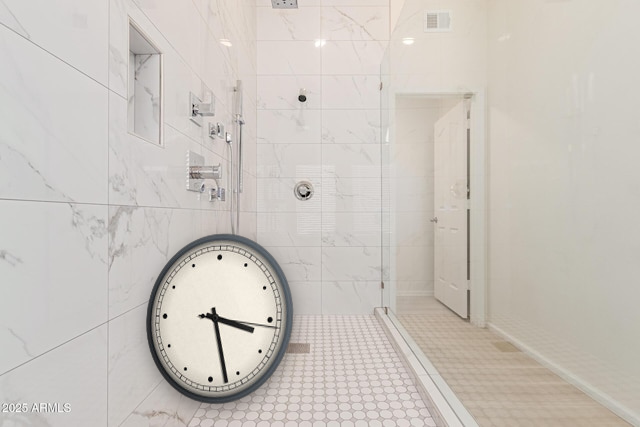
**3:27:16**
